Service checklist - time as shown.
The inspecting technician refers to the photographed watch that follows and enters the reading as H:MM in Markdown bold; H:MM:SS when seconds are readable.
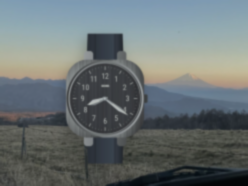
**8:21**
